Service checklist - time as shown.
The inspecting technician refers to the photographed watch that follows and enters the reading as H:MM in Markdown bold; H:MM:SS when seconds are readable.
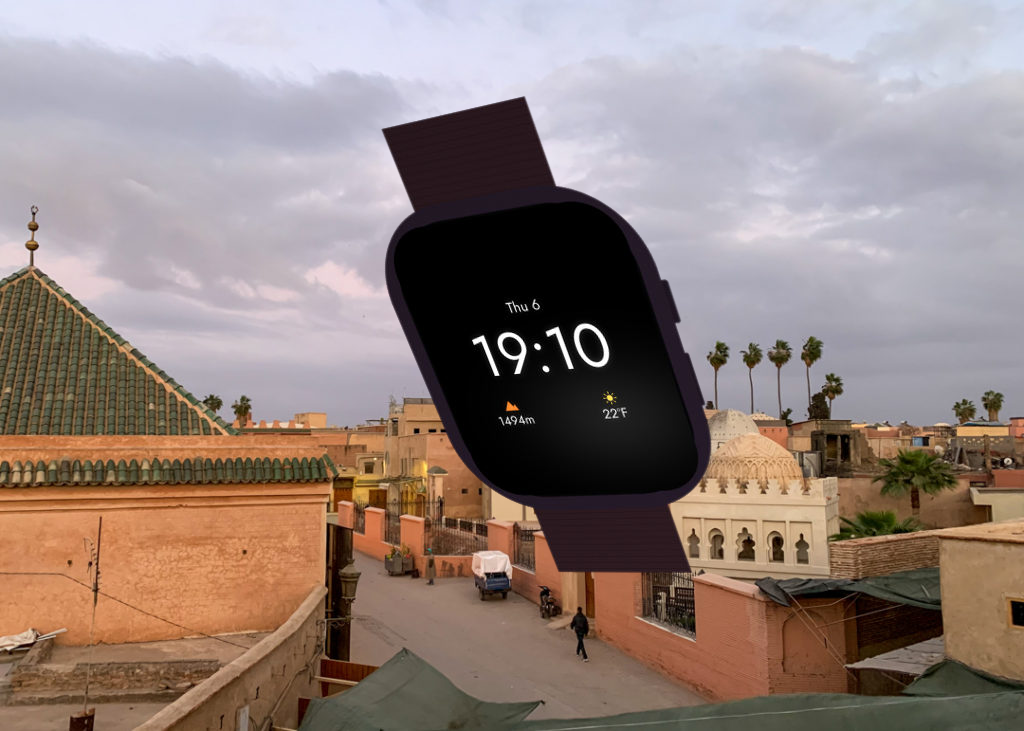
**19:10**
